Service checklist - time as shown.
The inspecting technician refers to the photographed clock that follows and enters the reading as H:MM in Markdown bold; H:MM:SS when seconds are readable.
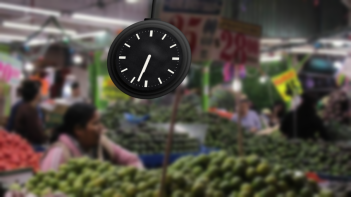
**6:33**
